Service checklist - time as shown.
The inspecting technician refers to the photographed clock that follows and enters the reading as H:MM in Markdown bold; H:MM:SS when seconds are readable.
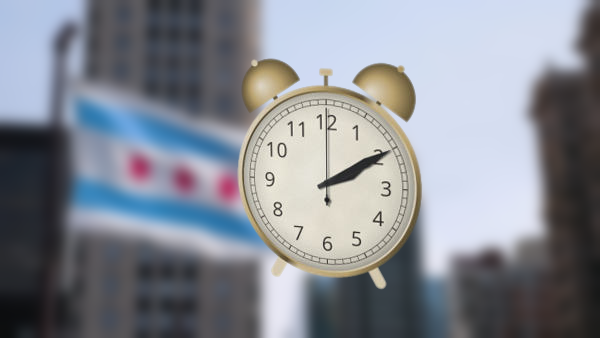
**2:10:00**
